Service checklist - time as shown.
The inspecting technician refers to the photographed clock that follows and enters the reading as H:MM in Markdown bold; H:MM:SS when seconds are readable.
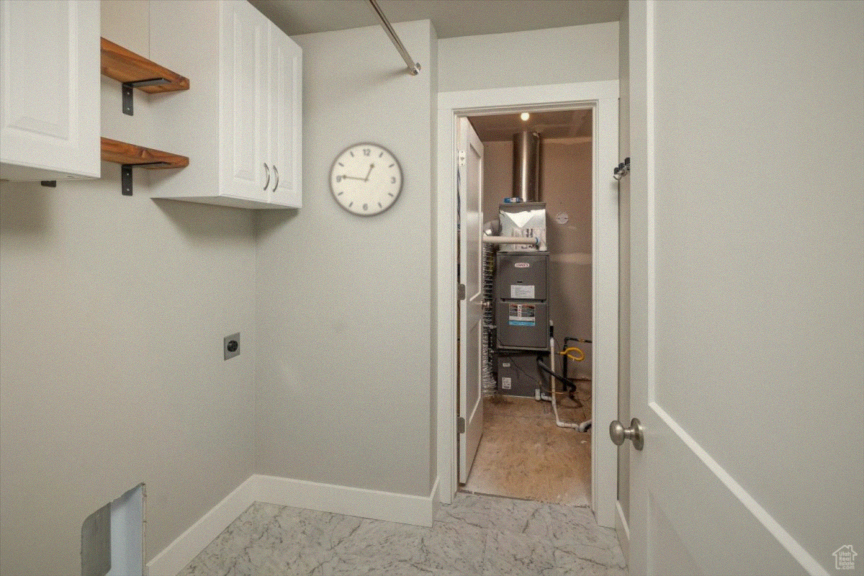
**12:46**
